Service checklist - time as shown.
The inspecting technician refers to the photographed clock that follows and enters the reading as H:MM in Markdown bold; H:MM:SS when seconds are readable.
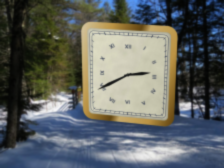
**2:40**
